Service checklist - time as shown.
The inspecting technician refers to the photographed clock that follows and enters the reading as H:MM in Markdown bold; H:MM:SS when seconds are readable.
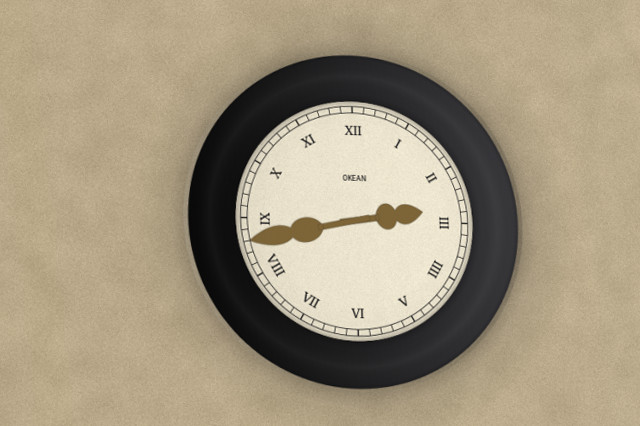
**2:43**
